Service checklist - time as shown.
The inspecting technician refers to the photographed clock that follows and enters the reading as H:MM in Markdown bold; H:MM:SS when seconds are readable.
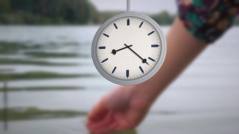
**8:22**
